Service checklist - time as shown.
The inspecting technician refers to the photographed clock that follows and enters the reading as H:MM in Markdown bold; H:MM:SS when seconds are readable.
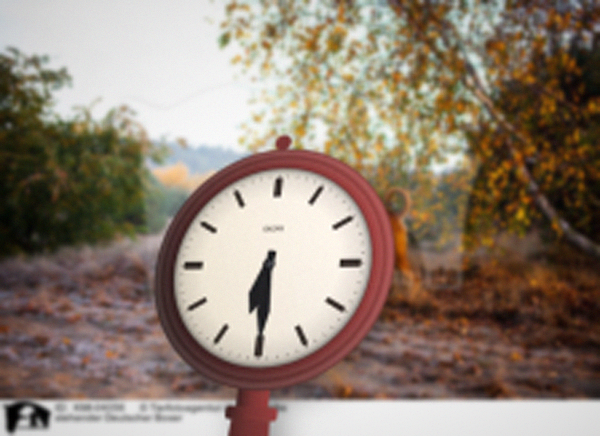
**6:30**
